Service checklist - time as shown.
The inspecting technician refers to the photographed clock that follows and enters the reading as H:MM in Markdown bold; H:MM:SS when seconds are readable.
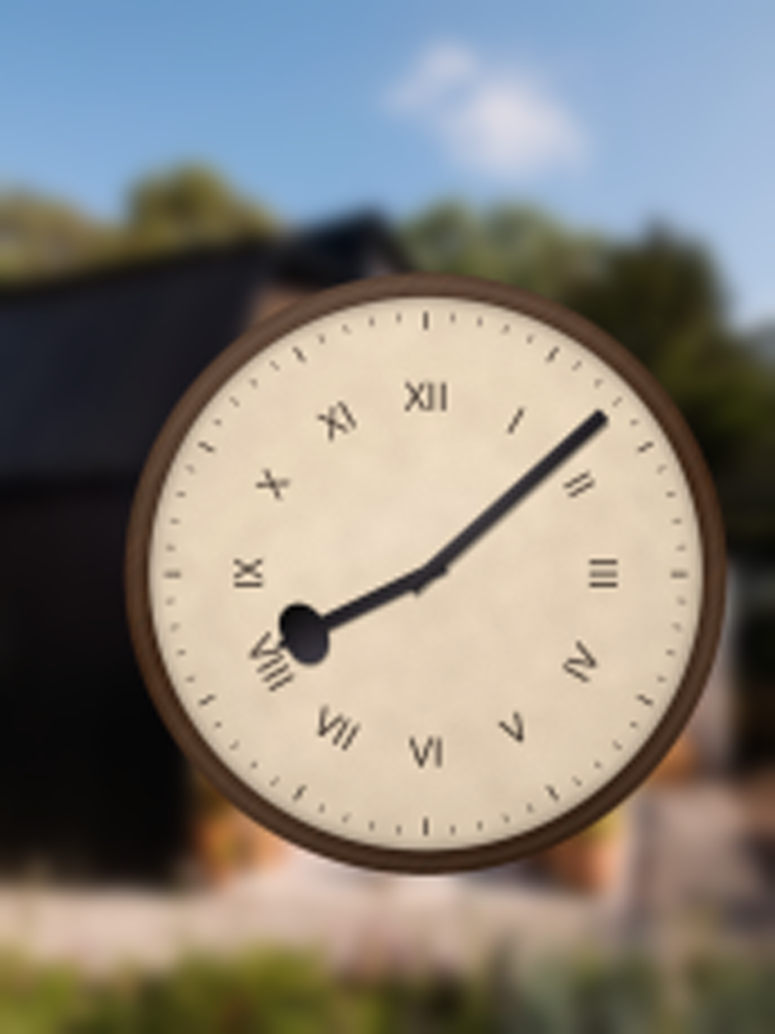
**8:08**
